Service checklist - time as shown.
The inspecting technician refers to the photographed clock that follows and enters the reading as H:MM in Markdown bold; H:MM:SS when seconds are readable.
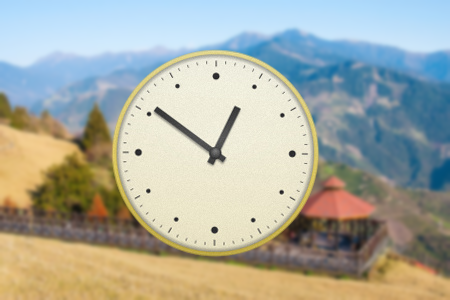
**12:51**
